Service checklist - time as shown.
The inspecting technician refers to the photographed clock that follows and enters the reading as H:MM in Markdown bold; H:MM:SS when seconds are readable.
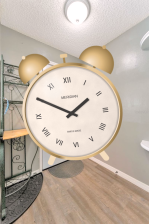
**1:50**
